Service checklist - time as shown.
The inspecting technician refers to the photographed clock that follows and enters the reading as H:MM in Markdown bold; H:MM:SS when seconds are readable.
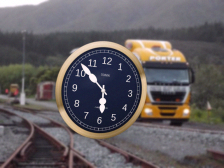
**5:52**
